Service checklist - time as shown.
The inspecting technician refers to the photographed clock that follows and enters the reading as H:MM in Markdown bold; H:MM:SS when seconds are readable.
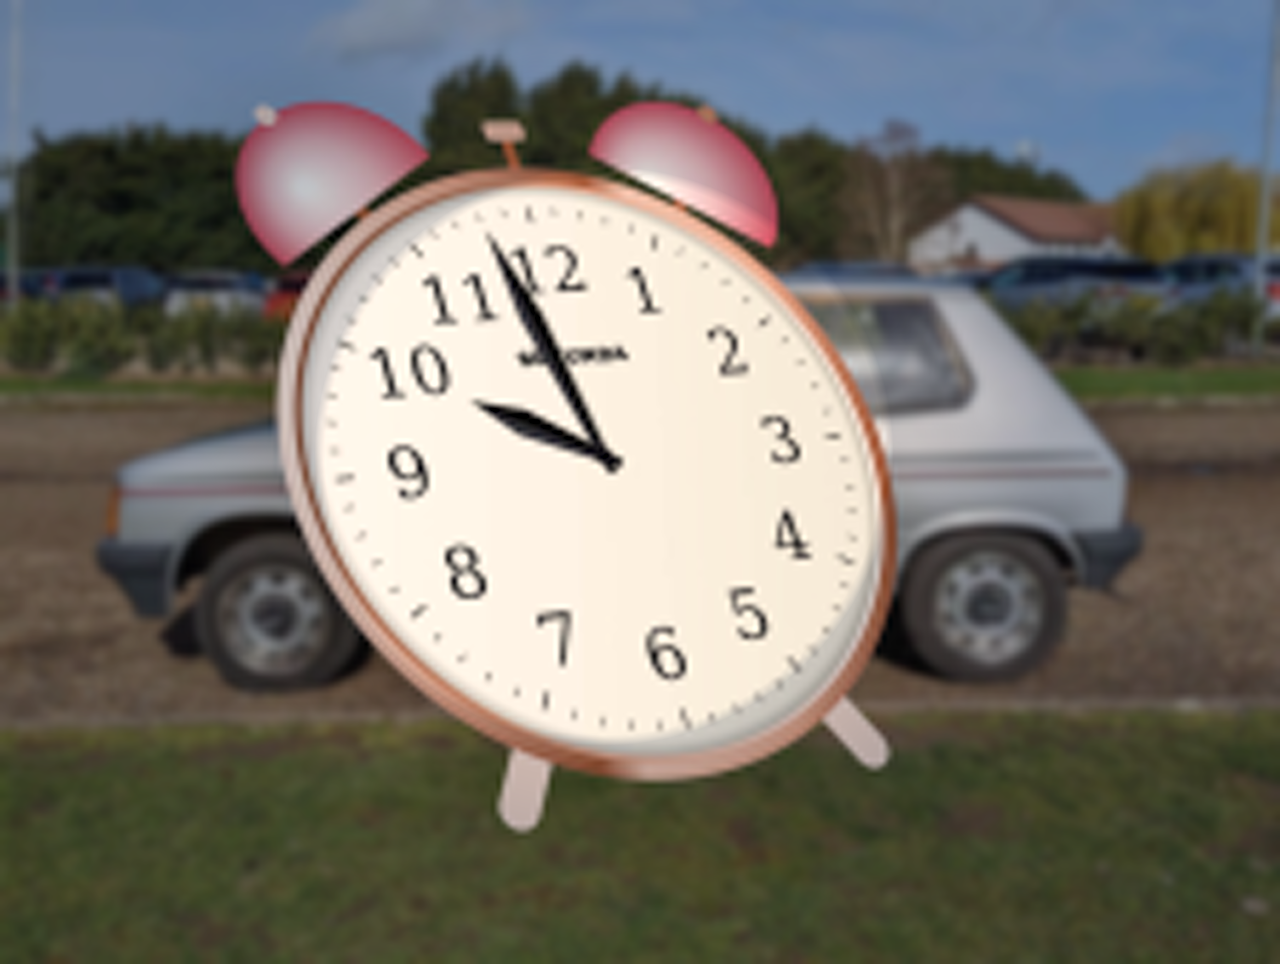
**9:58**
